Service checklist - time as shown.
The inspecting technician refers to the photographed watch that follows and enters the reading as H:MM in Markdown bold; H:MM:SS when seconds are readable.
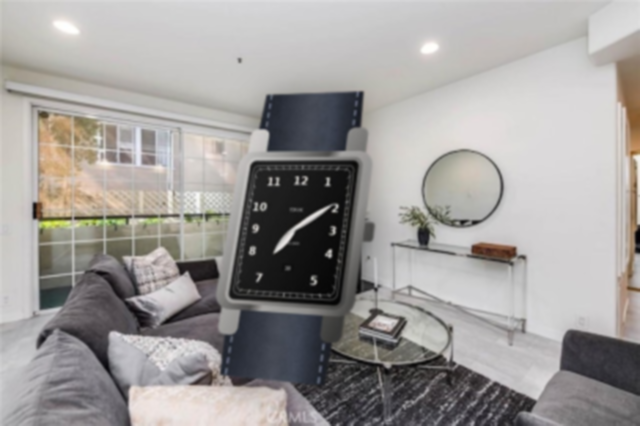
**7:09**
